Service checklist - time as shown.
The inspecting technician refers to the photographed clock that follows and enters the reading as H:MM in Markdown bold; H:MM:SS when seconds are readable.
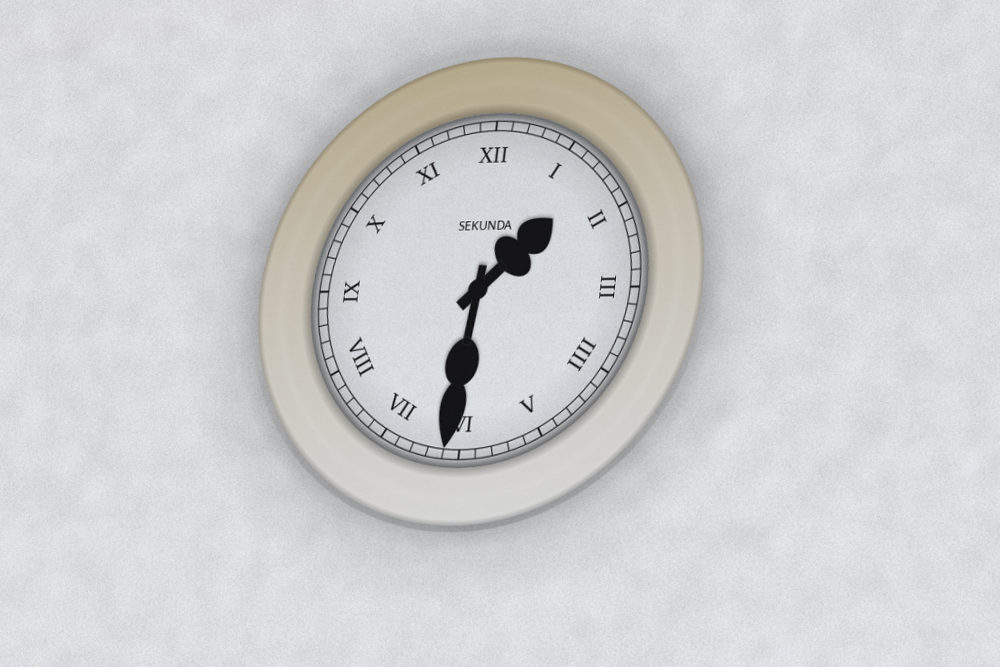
**1:31**
